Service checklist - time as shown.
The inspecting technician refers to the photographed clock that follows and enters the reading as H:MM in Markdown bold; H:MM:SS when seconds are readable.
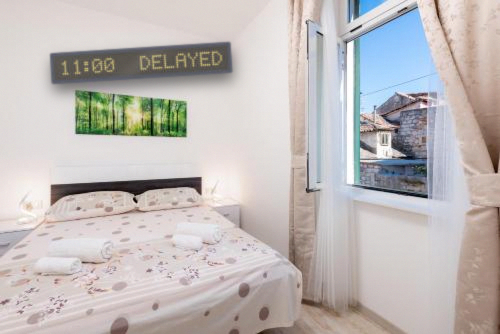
**11:00**
